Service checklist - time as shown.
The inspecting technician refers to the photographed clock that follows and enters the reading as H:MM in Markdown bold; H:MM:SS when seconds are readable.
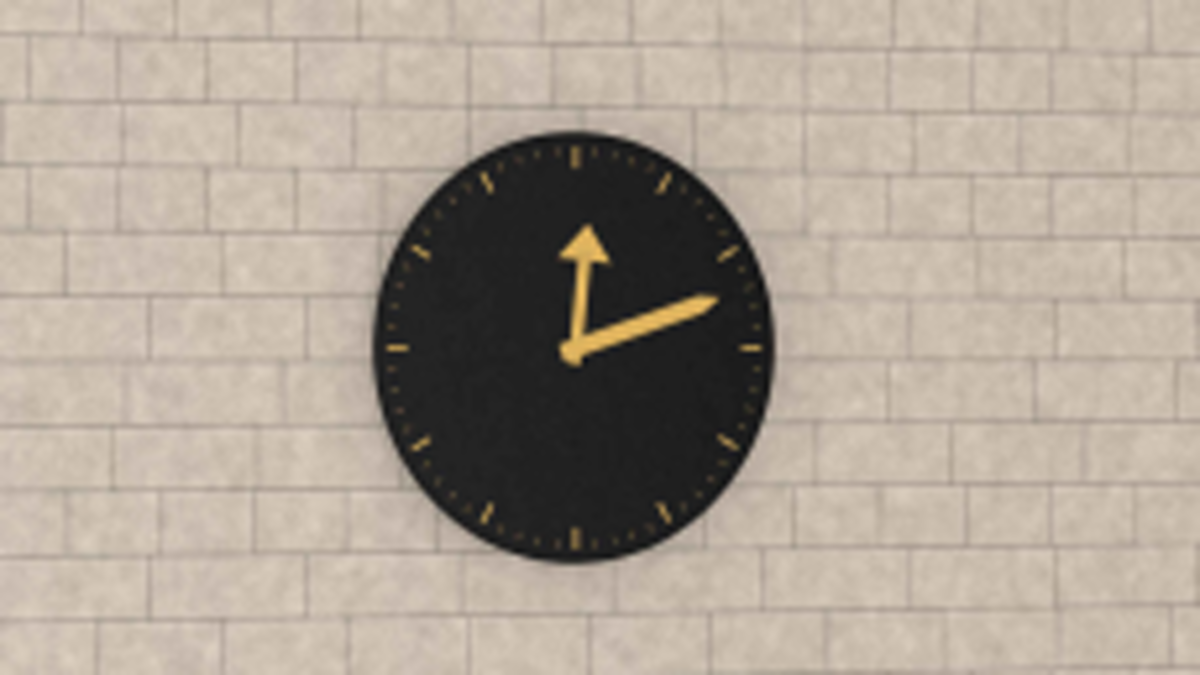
**12:12**
